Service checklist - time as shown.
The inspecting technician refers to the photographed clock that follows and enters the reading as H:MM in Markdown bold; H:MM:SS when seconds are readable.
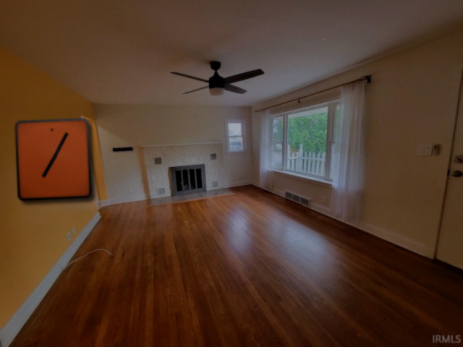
**7:05**
